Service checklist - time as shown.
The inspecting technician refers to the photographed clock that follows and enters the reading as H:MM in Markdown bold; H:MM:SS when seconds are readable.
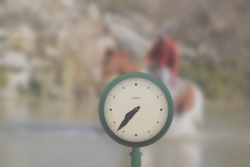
**7:37**
